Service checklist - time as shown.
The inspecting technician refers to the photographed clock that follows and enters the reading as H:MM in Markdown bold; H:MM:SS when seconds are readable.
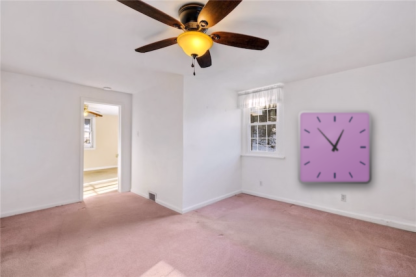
**12:53**
